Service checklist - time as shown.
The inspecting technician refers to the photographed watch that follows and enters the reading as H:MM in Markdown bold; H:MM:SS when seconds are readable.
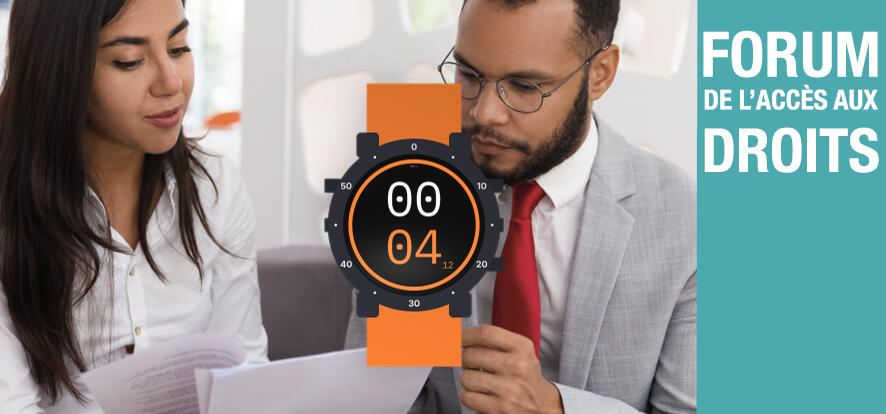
**0:04:12**
